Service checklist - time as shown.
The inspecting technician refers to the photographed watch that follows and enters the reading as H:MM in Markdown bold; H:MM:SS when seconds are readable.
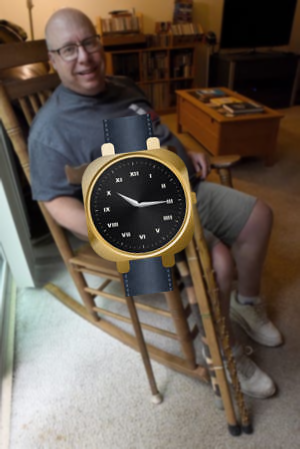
**10:15**
